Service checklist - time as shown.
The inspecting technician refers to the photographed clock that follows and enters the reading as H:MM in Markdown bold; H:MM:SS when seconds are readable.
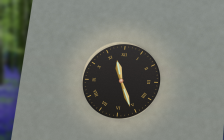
**11:26**
